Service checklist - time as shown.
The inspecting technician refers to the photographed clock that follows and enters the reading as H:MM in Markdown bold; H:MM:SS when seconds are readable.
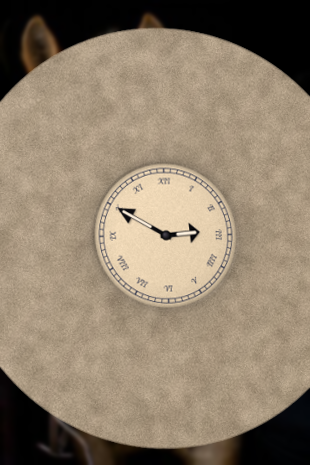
**2:50**
